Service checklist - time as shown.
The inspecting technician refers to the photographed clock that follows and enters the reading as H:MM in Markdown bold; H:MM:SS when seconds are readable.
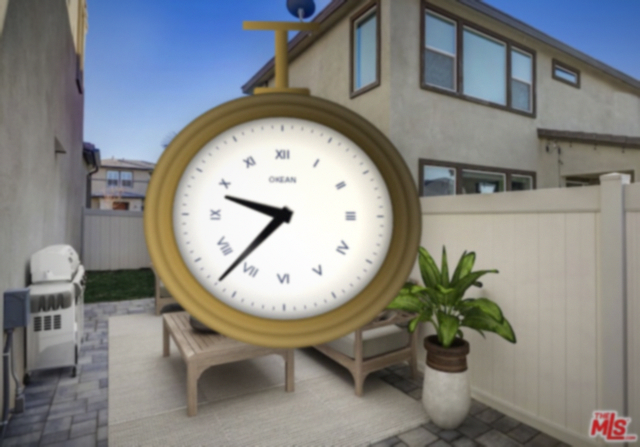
**9:37**
